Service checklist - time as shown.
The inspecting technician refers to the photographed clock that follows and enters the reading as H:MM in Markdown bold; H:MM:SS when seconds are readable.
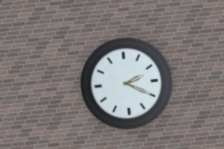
**2:20**
